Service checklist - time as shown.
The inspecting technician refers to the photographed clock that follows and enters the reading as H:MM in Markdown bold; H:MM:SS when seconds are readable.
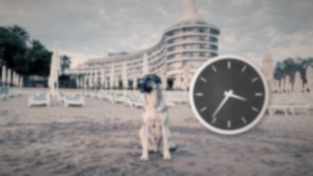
**3:36**
